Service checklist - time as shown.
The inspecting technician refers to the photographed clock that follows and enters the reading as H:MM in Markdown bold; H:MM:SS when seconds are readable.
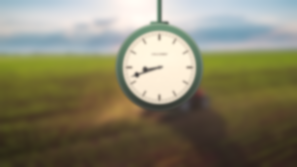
**8:42**
